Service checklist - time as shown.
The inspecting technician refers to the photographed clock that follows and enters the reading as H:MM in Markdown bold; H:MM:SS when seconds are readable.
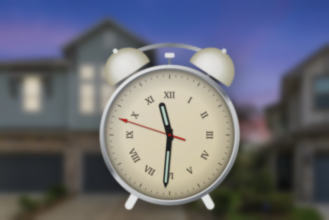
**11:30:48**
